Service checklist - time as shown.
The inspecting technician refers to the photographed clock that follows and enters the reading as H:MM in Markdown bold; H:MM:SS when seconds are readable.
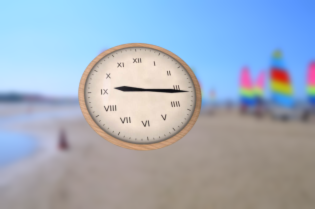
**9:16**
